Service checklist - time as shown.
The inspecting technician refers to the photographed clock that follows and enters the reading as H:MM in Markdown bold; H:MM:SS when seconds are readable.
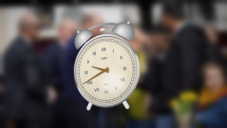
**9:41**
